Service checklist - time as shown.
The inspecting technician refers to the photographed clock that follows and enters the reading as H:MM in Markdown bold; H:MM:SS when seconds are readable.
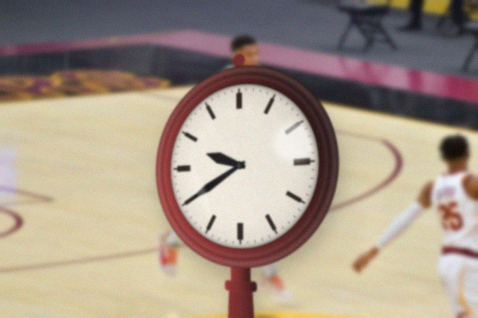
**9:40**
